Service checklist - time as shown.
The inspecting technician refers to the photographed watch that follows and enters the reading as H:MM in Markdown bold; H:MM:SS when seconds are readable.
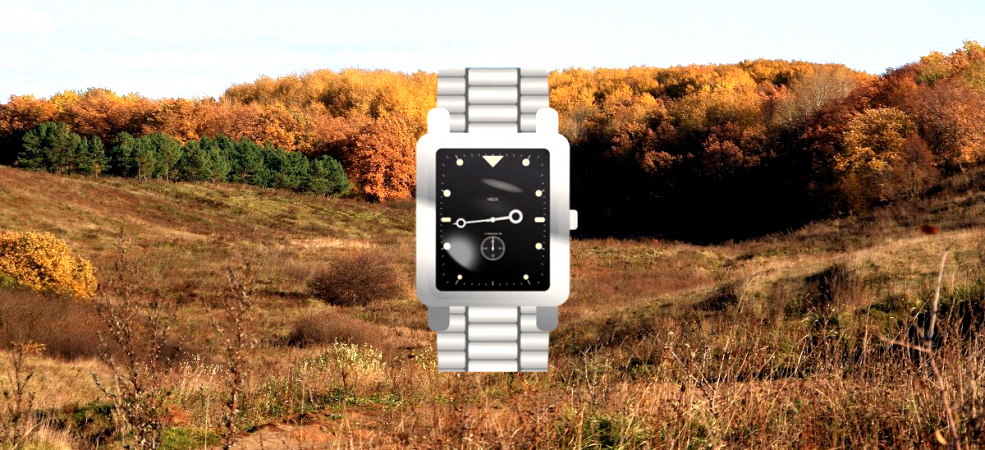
**2:44**
